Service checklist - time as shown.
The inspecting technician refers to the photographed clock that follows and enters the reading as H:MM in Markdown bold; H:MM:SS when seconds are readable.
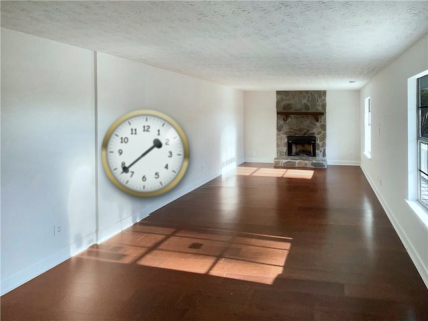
**1:38**
